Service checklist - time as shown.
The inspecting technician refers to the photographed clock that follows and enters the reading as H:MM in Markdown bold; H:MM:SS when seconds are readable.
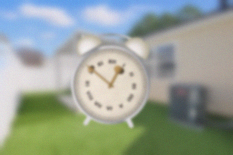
**12:51**
